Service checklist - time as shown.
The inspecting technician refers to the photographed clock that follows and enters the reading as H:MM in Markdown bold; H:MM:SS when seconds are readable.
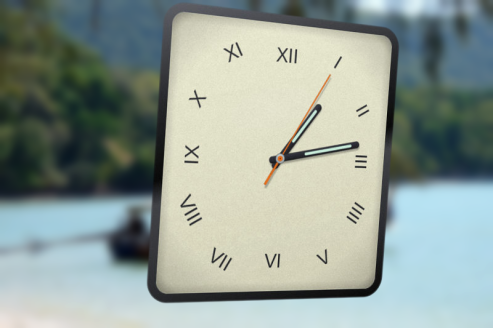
**1:13:05**
